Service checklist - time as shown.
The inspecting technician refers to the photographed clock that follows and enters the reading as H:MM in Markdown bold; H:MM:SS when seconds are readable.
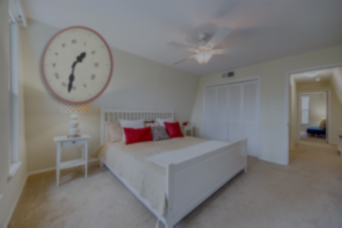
**1:32**
